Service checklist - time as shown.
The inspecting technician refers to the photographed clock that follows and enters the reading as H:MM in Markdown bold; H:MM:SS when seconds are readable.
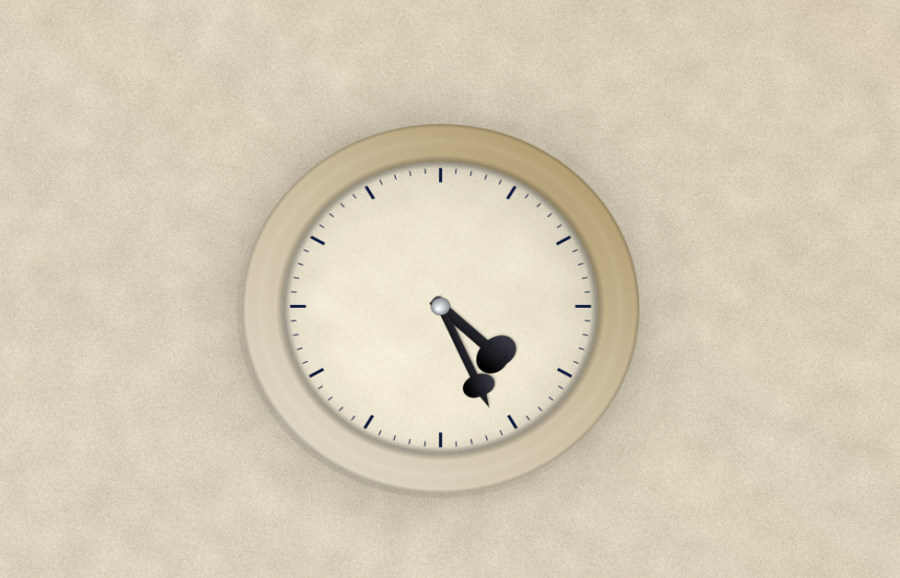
**4:26**
